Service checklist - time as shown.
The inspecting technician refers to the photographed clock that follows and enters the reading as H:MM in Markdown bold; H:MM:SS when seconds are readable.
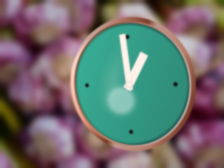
**12:59**
